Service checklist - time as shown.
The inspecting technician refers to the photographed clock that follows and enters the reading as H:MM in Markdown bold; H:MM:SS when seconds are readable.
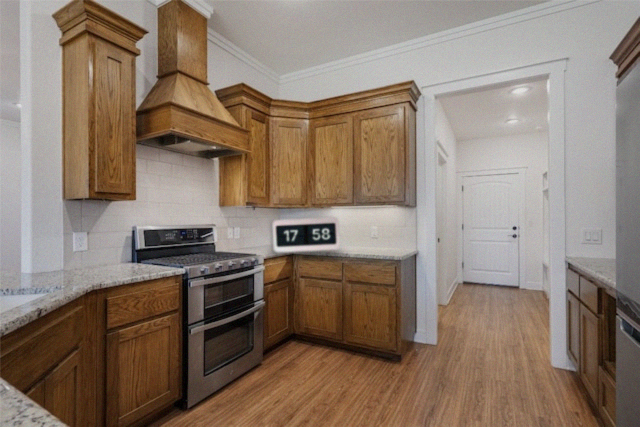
**17:58**
